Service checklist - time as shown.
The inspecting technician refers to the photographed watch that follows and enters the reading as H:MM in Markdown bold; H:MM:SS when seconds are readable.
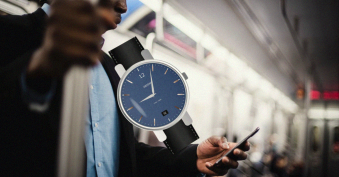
**9:04**
